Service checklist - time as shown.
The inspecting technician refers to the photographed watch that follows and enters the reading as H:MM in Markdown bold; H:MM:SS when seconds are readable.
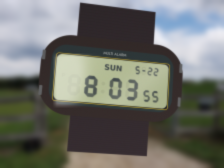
**8:03:55**
